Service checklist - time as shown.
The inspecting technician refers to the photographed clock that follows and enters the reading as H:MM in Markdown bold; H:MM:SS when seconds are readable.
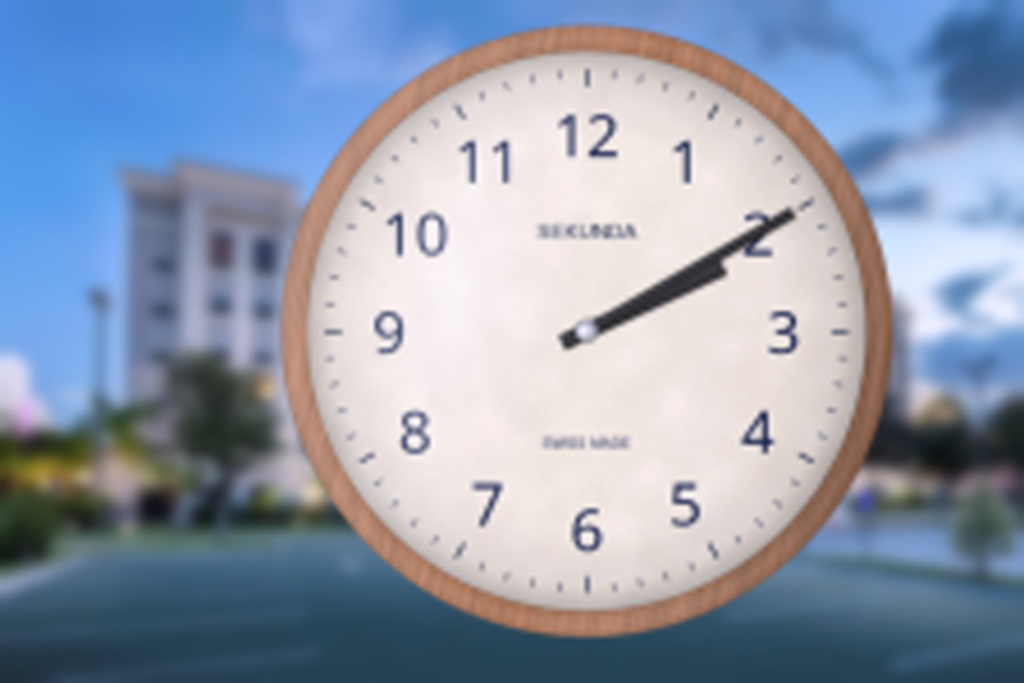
**2:10**
